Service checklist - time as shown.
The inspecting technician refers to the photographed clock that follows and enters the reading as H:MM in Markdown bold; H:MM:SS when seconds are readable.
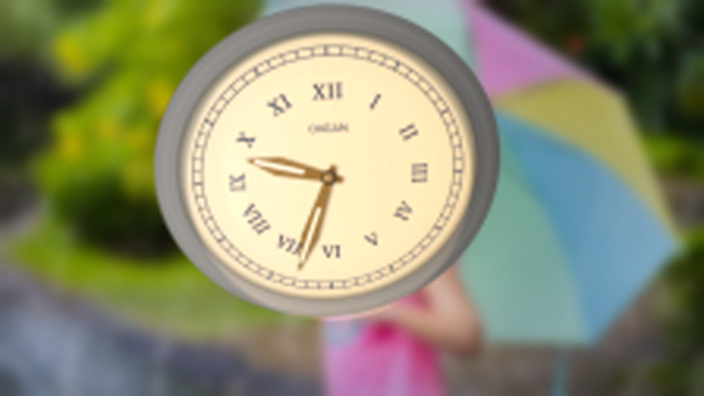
**9:33**
